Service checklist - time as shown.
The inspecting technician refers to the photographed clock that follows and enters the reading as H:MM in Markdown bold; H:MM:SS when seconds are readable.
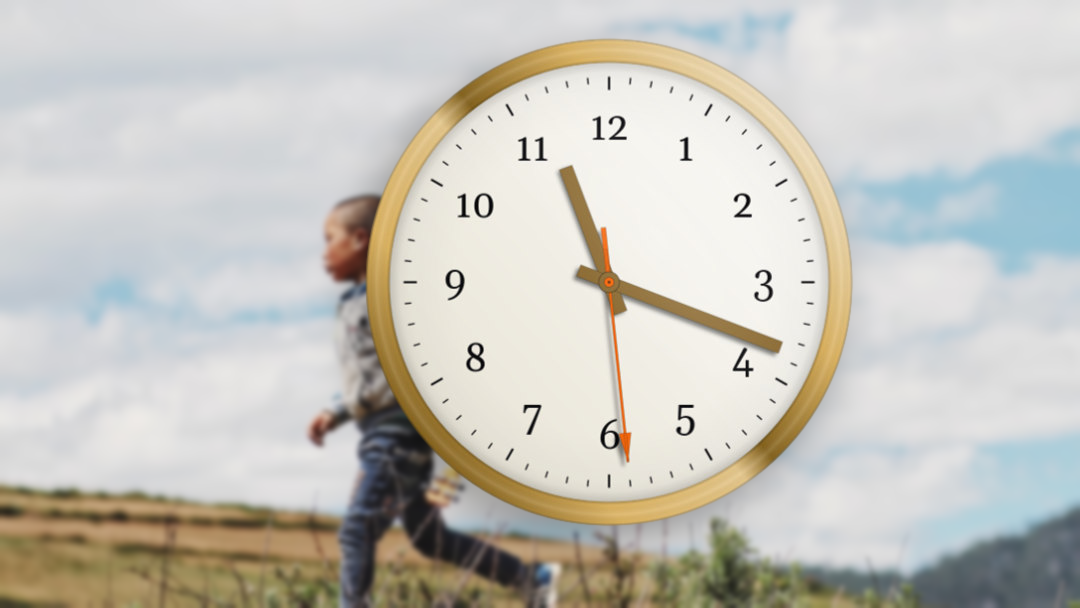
**11:18:29**
